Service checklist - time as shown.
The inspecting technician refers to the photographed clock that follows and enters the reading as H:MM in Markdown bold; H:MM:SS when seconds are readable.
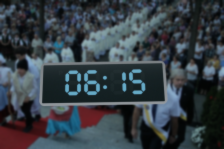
**6:15**
